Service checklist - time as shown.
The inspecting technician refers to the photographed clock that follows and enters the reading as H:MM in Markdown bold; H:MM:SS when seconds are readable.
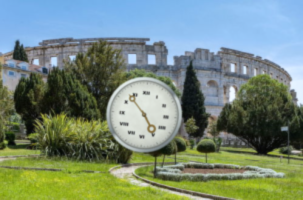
**4:53**
